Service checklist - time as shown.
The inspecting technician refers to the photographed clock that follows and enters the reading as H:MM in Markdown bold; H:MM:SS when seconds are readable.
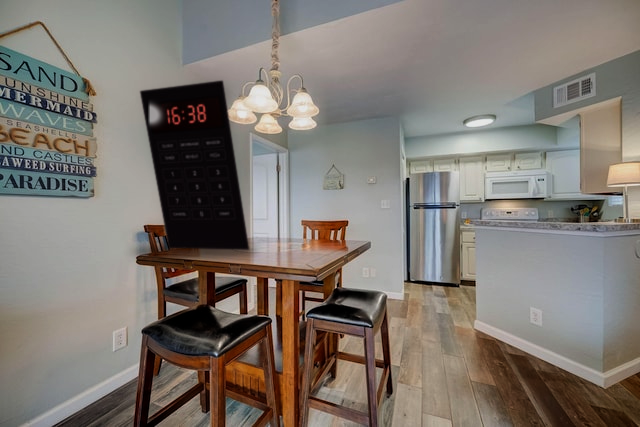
**16:38**
